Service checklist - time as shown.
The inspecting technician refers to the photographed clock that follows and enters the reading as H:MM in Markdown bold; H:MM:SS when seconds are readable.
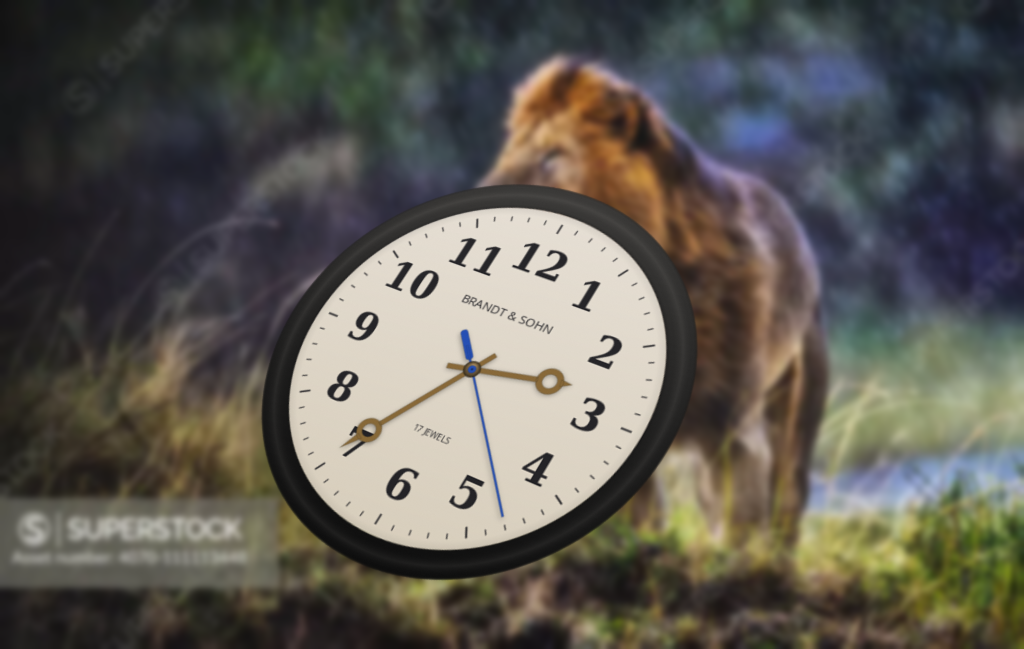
**2:35:23**
